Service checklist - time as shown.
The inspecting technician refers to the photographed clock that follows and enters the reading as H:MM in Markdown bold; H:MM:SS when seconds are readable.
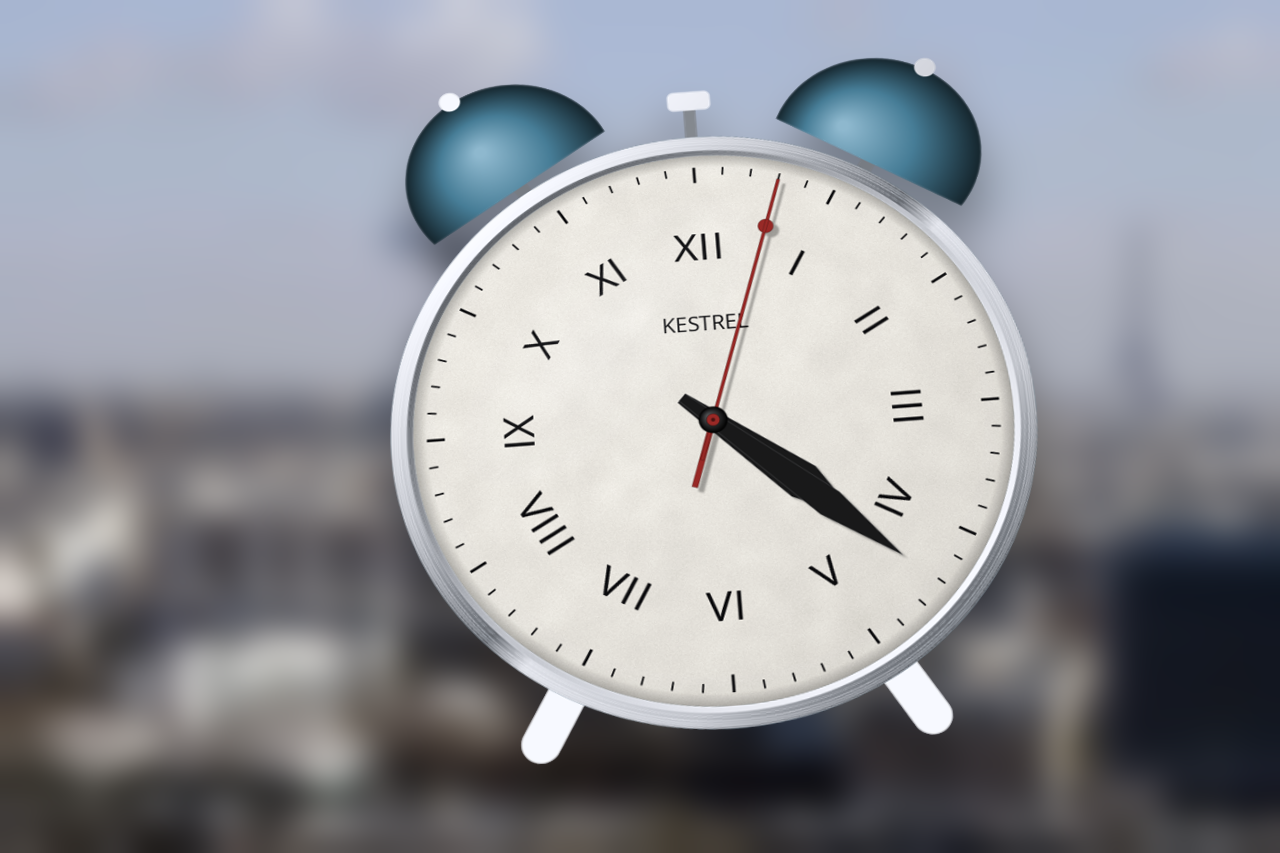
**4:22:03**
